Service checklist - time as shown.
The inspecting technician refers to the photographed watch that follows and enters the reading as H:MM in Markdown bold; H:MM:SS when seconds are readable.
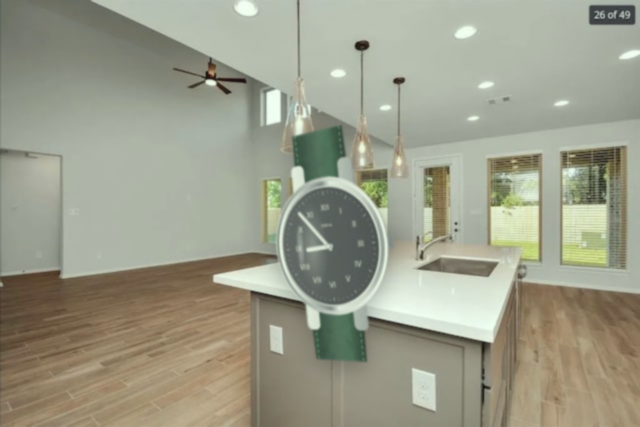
**8:53**
